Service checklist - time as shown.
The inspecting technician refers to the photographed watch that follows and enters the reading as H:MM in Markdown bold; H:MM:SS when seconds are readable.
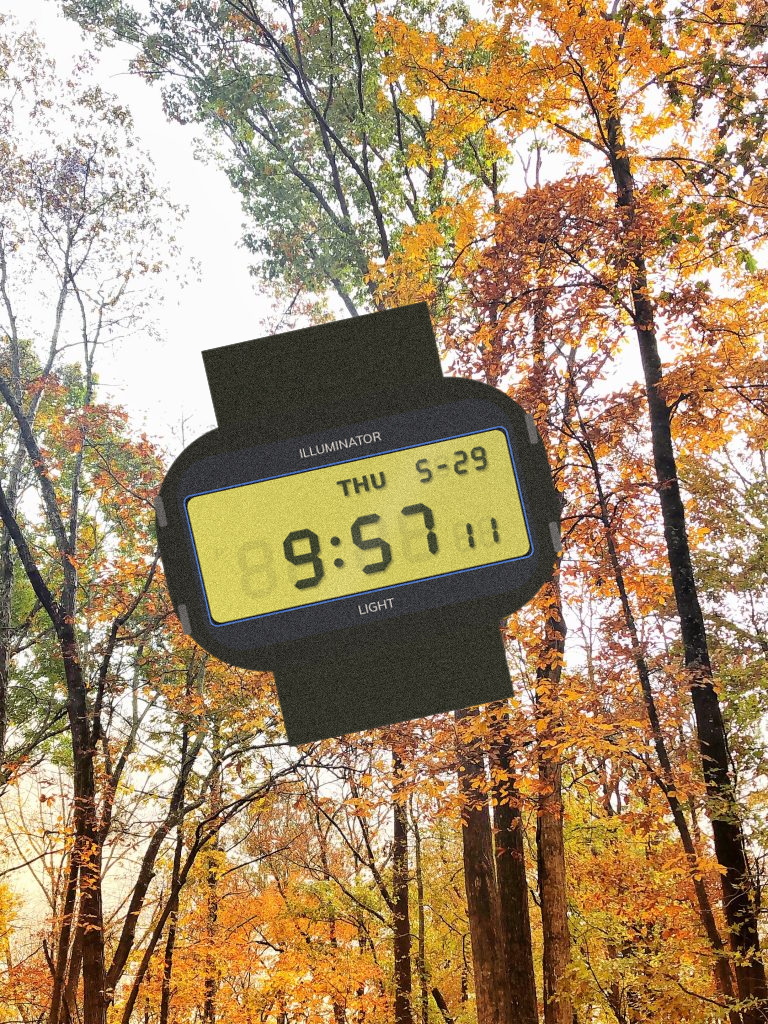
**9:57:11**
